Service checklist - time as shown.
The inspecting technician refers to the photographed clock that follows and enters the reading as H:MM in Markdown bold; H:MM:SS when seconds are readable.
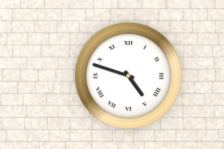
**4:48**
